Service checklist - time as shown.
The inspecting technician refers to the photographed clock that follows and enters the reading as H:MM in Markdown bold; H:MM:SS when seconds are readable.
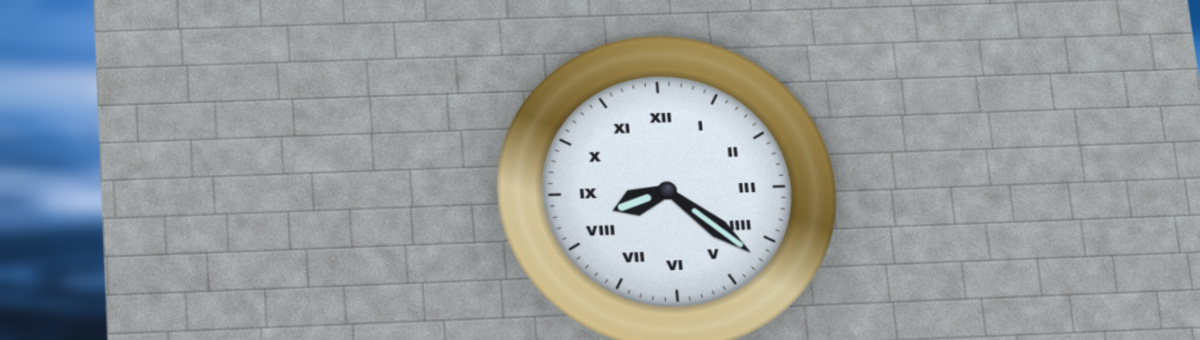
**8:22**
